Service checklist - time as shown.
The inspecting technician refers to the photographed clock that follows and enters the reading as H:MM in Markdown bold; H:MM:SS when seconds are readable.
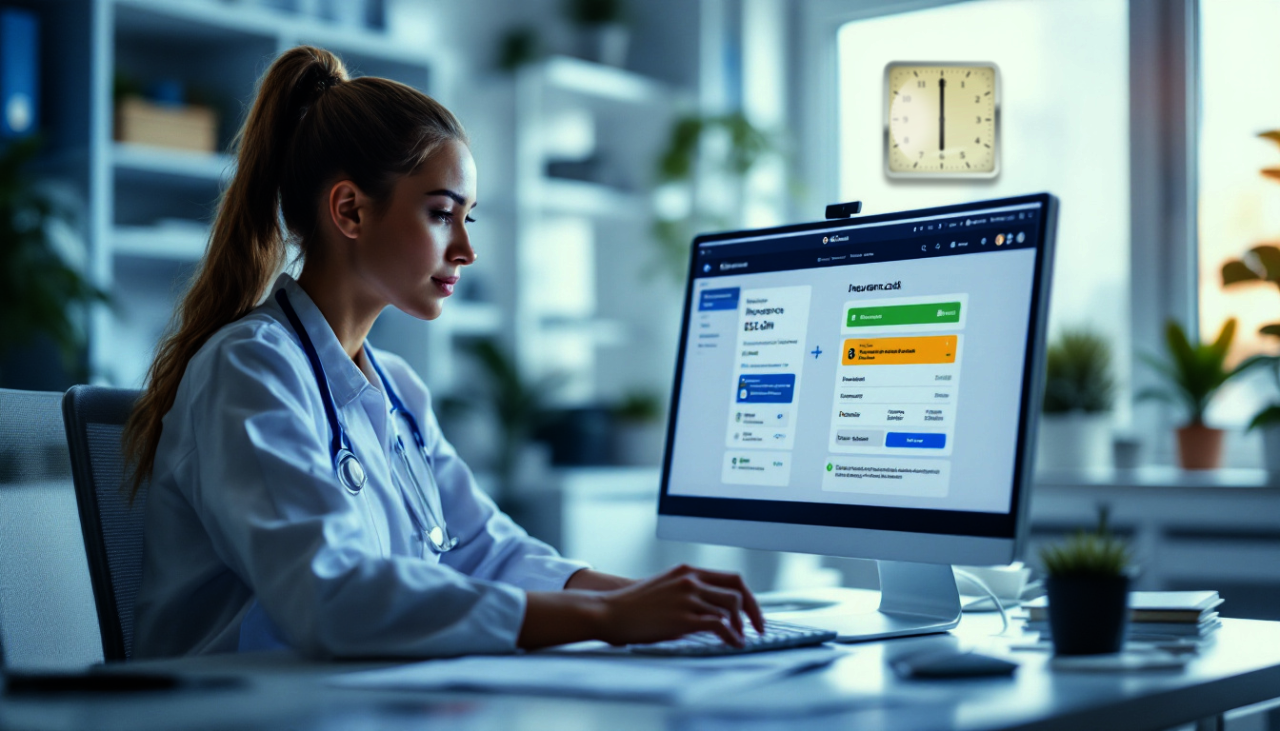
**6:00**
